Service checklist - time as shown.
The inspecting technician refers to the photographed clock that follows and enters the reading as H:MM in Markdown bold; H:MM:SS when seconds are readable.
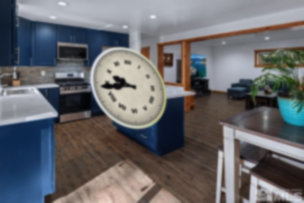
**9:44**
